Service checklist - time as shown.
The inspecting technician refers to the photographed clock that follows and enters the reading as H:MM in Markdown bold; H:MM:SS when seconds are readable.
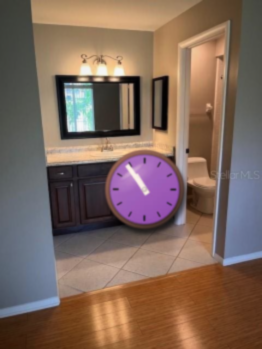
**10:54**
